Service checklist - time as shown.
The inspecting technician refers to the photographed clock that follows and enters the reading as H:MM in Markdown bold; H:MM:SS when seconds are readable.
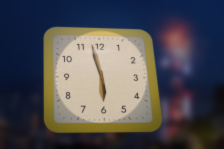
**5:58**
